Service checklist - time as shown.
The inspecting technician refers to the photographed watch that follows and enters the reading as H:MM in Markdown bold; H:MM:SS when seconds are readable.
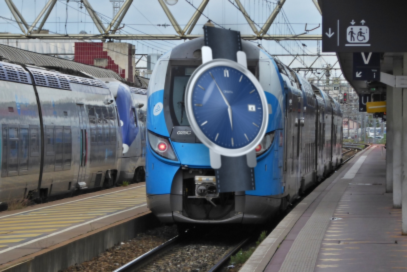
**5:55**
